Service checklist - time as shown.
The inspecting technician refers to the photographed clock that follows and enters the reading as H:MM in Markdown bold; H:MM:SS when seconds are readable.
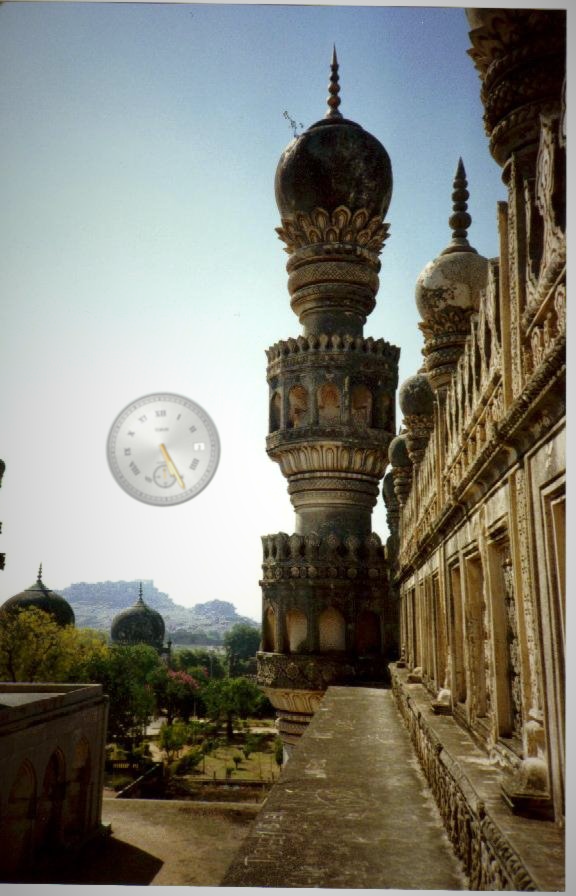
**5:26**
